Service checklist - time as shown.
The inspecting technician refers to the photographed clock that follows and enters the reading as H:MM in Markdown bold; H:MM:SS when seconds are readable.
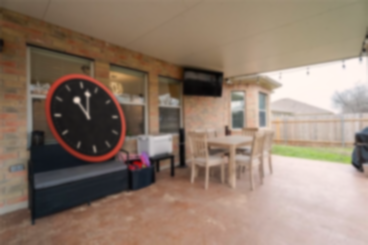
**11:02**
